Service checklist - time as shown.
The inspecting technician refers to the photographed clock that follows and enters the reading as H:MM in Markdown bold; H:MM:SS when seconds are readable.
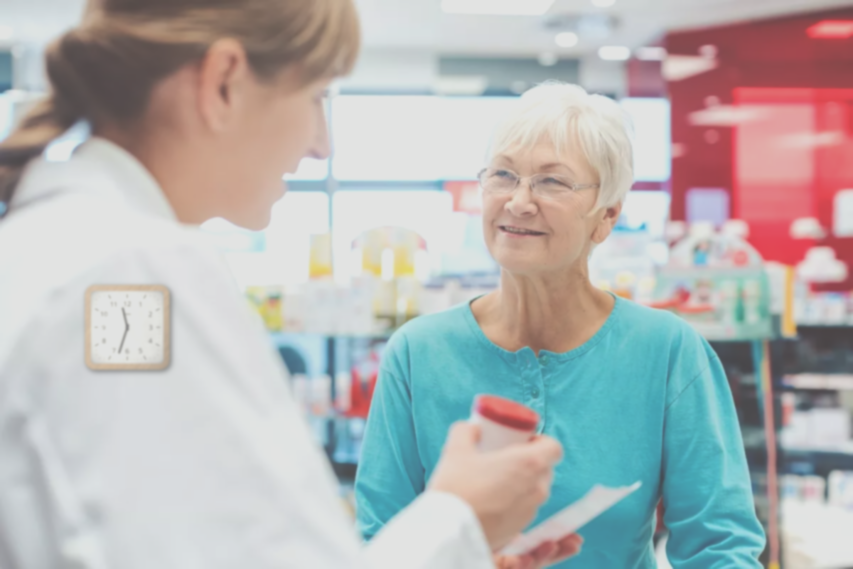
**11:33**
